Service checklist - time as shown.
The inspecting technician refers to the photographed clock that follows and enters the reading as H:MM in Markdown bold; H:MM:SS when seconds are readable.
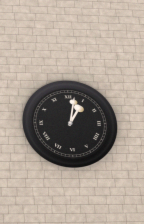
**1:02**
